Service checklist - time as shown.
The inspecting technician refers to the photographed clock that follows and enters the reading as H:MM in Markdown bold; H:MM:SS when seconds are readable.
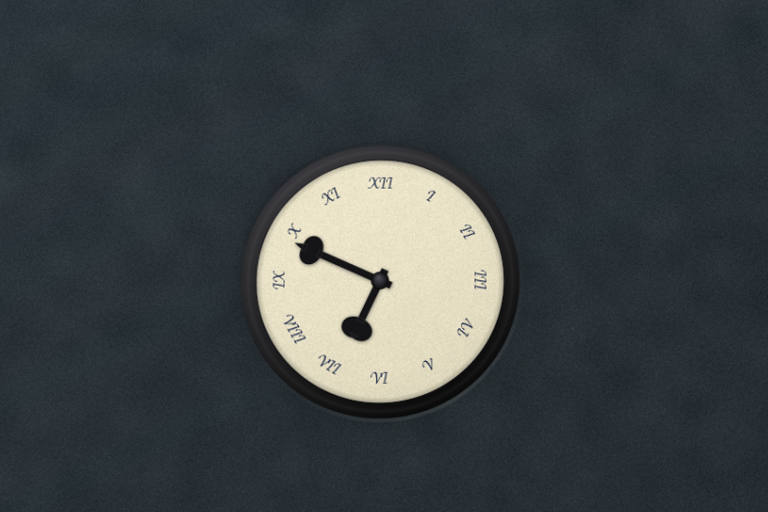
**6:49**
